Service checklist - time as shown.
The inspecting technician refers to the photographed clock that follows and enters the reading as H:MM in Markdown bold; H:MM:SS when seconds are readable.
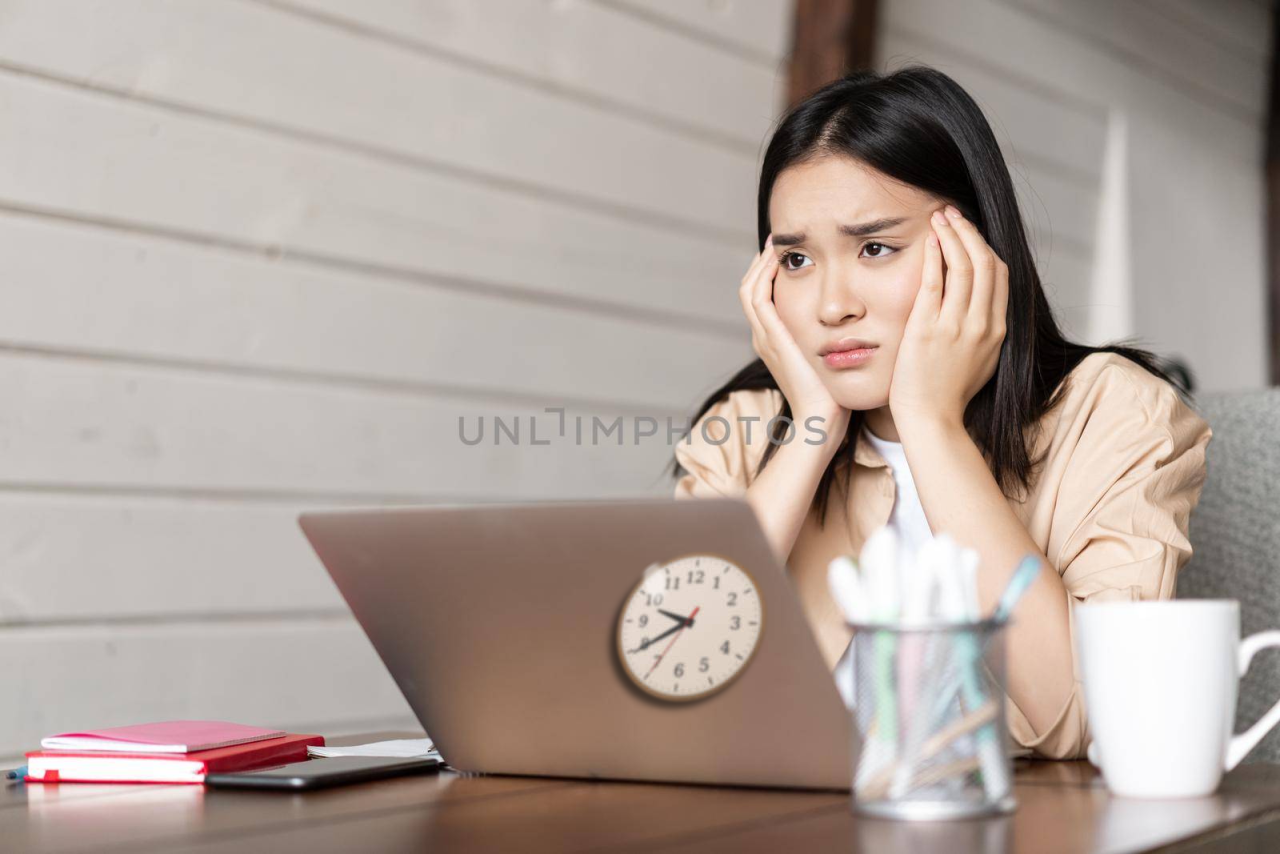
**9:39:35**
